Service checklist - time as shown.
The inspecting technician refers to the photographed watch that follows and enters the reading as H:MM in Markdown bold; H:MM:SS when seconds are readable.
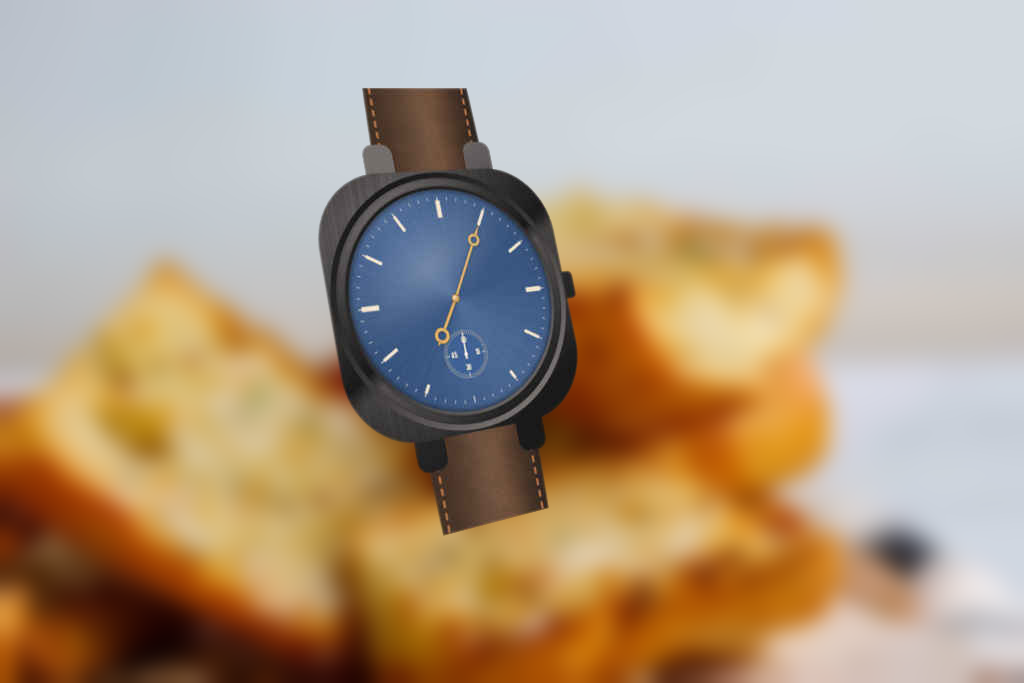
**7:05**
